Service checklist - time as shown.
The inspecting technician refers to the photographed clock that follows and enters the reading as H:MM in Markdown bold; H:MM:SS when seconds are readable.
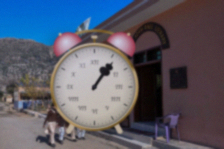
**1:06**
